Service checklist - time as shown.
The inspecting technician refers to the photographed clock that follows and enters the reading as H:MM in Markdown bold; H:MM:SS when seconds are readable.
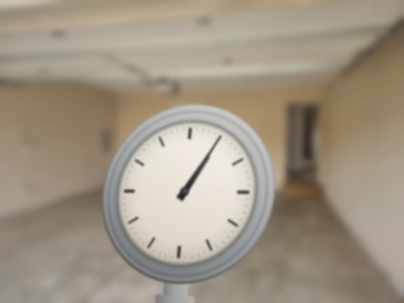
**1:05**
